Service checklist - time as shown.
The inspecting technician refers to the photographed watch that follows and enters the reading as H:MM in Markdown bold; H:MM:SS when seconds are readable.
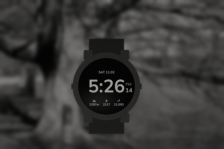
**5:26**
